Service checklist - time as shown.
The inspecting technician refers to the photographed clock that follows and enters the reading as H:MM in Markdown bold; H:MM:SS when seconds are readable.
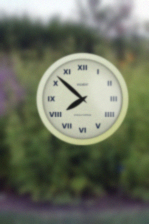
**7:52**
